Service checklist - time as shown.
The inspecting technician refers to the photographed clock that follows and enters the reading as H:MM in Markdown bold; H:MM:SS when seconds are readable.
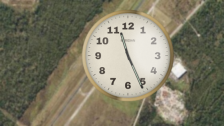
**11:26**
